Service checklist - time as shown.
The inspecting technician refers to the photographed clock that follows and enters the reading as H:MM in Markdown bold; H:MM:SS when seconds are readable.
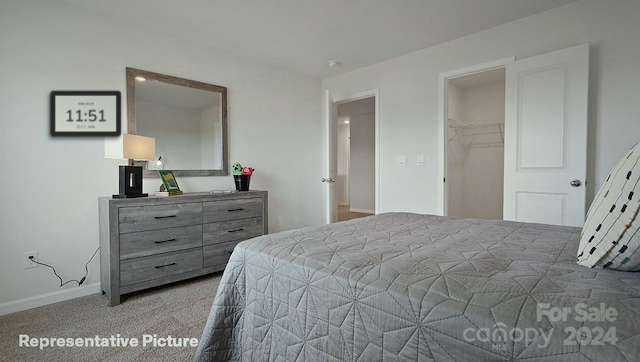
**11:51**
